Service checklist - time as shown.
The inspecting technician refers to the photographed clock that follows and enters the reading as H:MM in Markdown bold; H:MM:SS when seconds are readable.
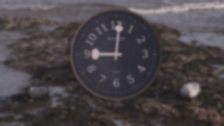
**9:01**
